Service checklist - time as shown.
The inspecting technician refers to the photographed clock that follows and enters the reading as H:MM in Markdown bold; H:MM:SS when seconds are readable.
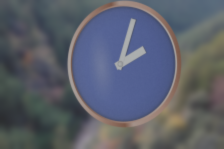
**2:03**
